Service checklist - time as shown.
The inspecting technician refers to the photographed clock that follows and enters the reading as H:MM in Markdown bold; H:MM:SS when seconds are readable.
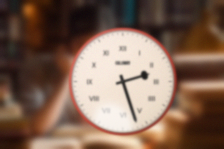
**2:27**
